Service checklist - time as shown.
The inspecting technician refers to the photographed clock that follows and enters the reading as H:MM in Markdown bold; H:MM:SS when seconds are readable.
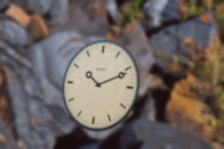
**10:11**
